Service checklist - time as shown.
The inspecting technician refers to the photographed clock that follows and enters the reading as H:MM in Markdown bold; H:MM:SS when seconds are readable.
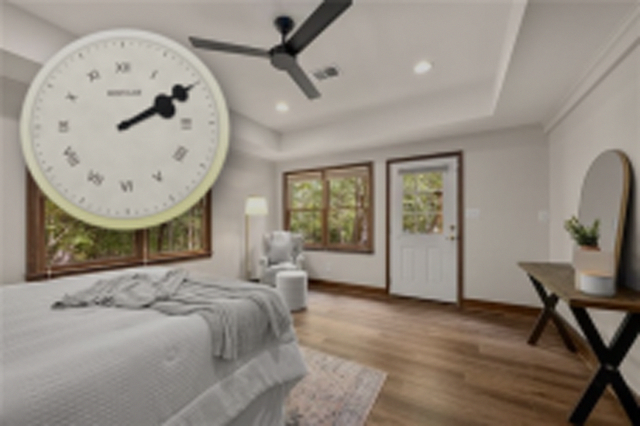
**2:10**
